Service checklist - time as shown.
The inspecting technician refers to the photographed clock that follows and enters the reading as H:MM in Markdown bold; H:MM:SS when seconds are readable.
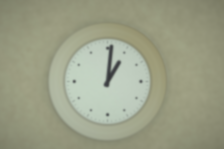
**1:01**
